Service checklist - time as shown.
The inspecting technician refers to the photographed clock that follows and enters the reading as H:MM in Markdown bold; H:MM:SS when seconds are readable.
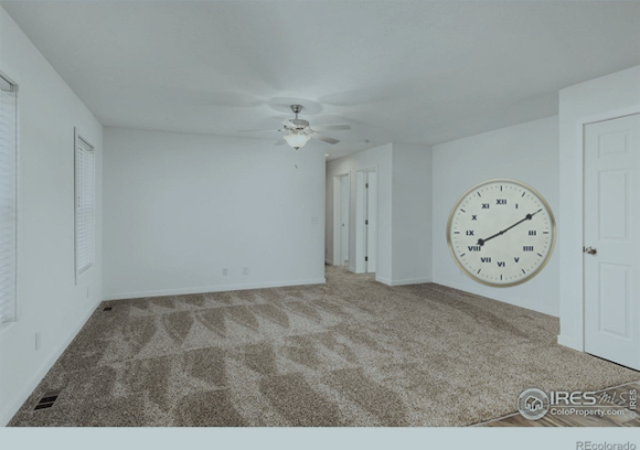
**8:10**
